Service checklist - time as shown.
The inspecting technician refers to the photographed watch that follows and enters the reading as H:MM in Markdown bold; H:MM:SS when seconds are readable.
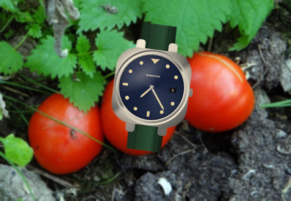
**7:24**
